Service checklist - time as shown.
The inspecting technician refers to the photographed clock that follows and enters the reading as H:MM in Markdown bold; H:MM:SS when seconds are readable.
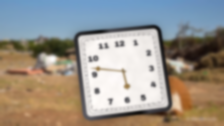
**5:47**
